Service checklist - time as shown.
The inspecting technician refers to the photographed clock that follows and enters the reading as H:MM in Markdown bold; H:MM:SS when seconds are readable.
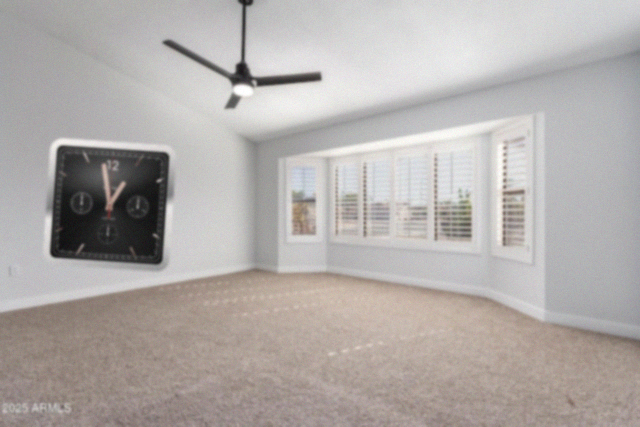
**12:58**
